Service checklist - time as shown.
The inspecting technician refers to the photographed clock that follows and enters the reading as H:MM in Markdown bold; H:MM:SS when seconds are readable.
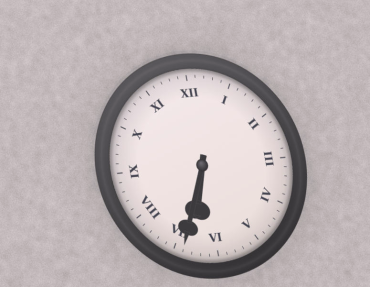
**6:34**
